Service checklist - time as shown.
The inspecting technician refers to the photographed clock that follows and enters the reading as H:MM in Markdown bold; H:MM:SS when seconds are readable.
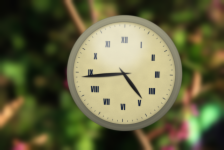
**4:44**
